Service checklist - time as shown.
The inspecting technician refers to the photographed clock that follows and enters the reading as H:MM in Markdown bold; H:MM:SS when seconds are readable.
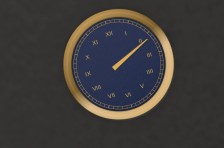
**2:11**
